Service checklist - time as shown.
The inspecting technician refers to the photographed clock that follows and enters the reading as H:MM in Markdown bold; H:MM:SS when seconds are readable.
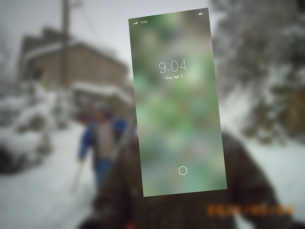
**9:04**
